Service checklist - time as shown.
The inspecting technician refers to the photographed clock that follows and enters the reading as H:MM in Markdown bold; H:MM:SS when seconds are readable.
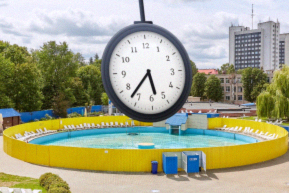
**5:37**
